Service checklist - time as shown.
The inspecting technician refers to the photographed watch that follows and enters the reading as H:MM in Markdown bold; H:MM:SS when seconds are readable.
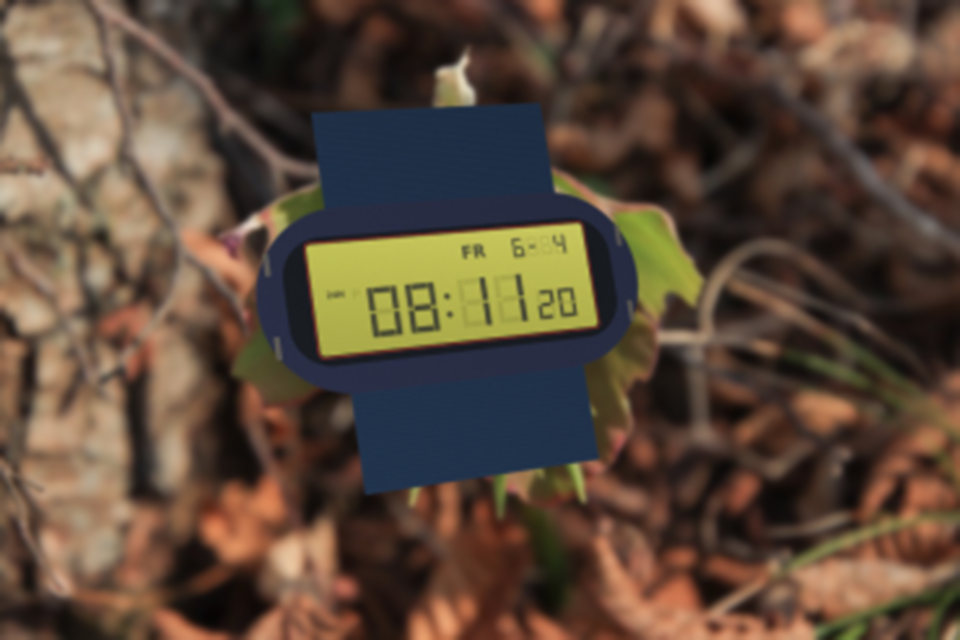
**8:11:20**
